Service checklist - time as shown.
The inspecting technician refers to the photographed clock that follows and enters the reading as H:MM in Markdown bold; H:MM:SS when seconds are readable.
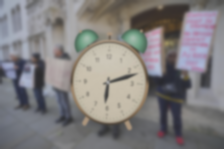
**6:12**
